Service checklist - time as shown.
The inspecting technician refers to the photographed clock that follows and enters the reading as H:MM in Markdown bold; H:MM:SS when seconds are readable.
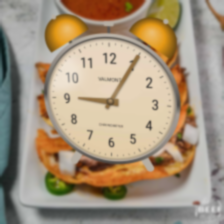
**9:05**
